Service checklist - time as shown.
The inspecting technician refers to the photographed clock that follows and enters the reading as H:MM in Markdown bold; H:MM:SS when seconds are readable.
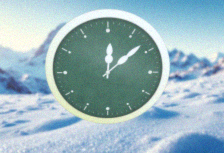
**12:08**
